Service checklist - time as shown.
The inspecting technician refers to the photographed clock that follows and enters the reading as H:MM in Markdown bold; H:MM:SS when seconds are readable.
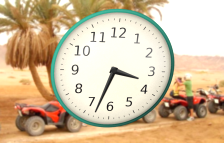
**3:33**
